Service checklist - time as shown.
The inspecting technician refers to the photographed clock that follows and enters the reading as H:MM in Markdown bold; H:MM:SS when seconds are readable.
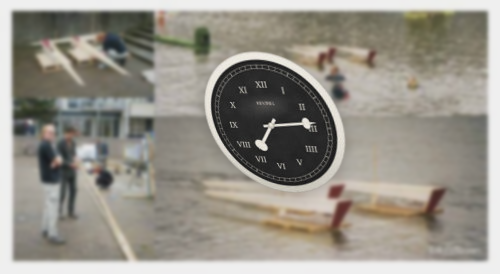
**7:14**
